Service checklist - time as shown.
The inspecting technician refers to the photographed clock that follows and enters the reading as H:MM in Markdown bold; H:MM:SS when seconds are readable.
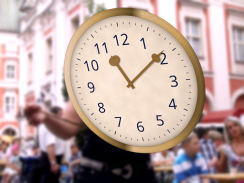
**11:09**
